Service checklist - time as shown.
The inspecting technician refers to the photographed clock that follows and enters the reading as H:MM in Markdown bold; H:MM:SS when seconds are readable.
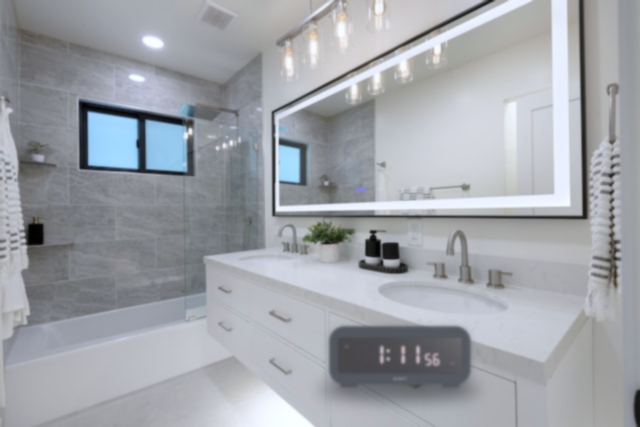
**1:11:56**
